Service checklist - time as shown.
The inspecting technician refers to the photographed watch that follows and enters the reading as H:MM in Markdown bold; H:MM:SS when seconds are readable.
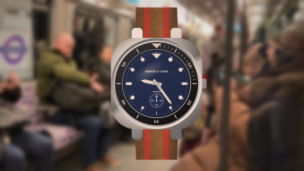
**9:24**
